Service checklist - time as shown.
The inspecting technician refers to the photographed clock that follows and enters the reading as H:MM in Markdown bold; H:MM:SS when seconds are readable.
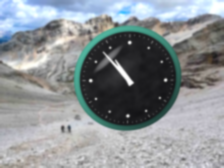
**10:53**
